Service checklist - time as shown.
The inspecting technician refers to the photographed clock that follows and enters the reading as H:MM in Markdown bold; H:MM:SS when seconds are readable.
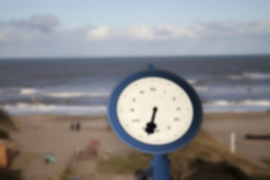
**6:33**
